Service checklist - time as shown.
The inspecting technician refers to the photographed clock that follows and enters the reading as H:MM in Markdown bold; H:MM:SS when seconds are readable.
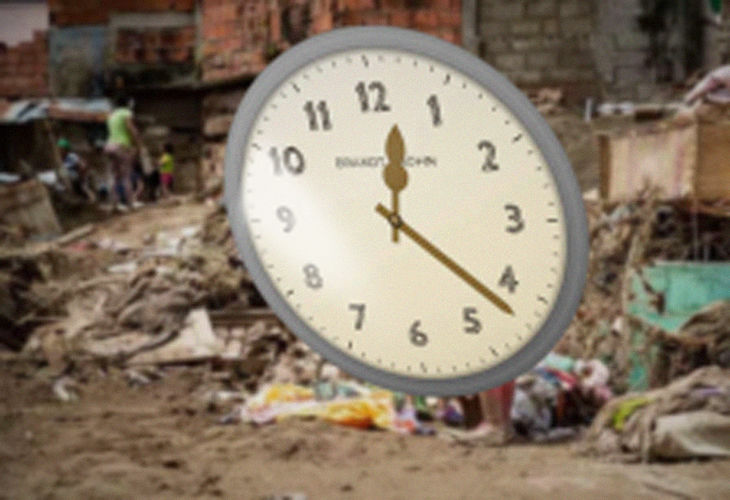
**12:22**
